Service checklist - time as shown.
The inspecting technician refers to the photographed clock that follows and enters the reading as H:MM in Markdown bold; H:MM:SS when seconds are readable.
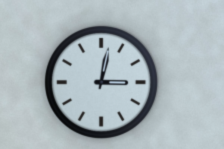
**3:02**
